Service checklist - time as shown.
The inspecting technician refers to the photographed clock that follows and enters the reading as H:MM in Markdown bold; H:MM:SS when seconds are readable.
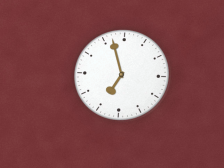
**6:57**
